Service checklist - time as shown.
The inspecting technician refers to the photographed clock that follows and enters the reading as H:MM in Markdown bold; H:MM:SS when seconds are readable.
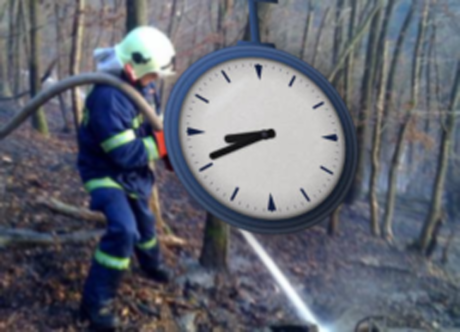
**8:41**
